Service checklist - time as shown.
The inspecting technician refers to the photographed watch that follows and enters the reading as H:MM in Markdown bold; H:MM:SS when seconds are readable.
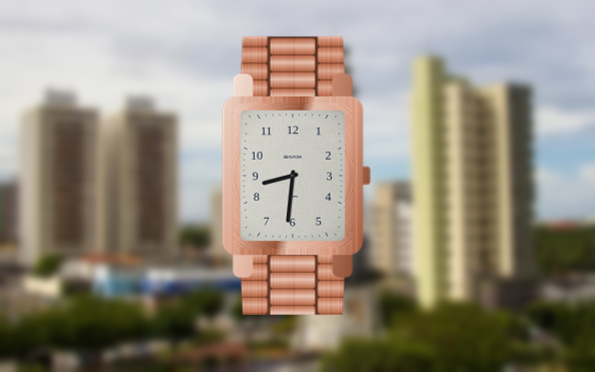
**8:31**
